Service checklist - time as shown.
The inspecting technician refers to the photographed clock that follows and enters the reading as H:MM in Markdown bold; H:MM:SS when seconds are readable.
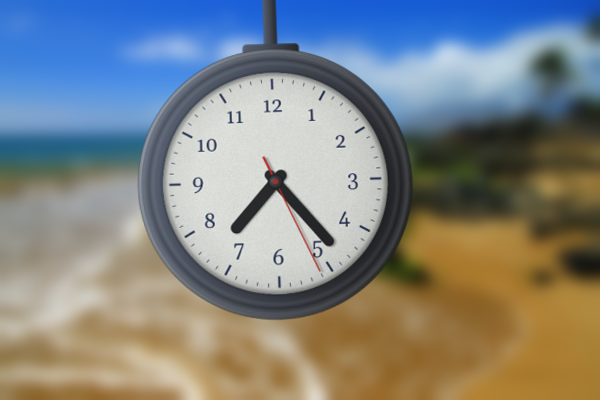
**7:23:26**
